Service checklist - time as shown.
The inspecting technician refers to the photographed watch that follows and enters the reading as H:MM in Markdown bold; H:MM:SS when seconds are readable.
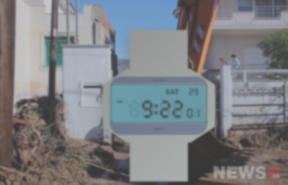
**9:22**
